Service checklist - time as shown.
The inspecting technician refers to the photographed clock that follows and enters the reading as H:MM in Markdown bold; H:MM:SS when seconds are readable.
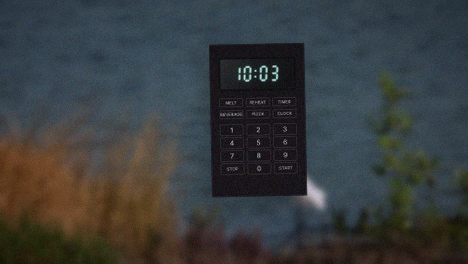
**10:03**
